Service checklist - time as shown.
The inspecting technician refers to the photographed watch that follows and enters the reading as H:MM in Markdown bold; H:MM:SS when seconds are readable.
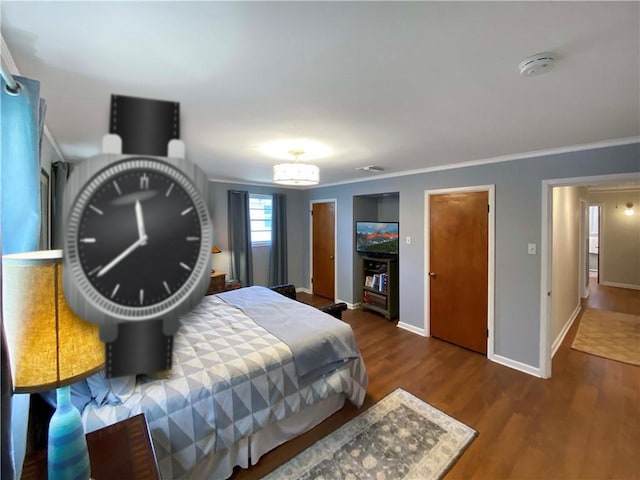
**11:39**
